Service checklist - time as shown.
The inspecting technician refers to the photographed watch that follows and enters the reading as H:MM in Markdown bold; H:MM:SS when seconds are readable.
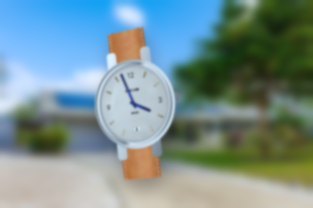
**3:57**
